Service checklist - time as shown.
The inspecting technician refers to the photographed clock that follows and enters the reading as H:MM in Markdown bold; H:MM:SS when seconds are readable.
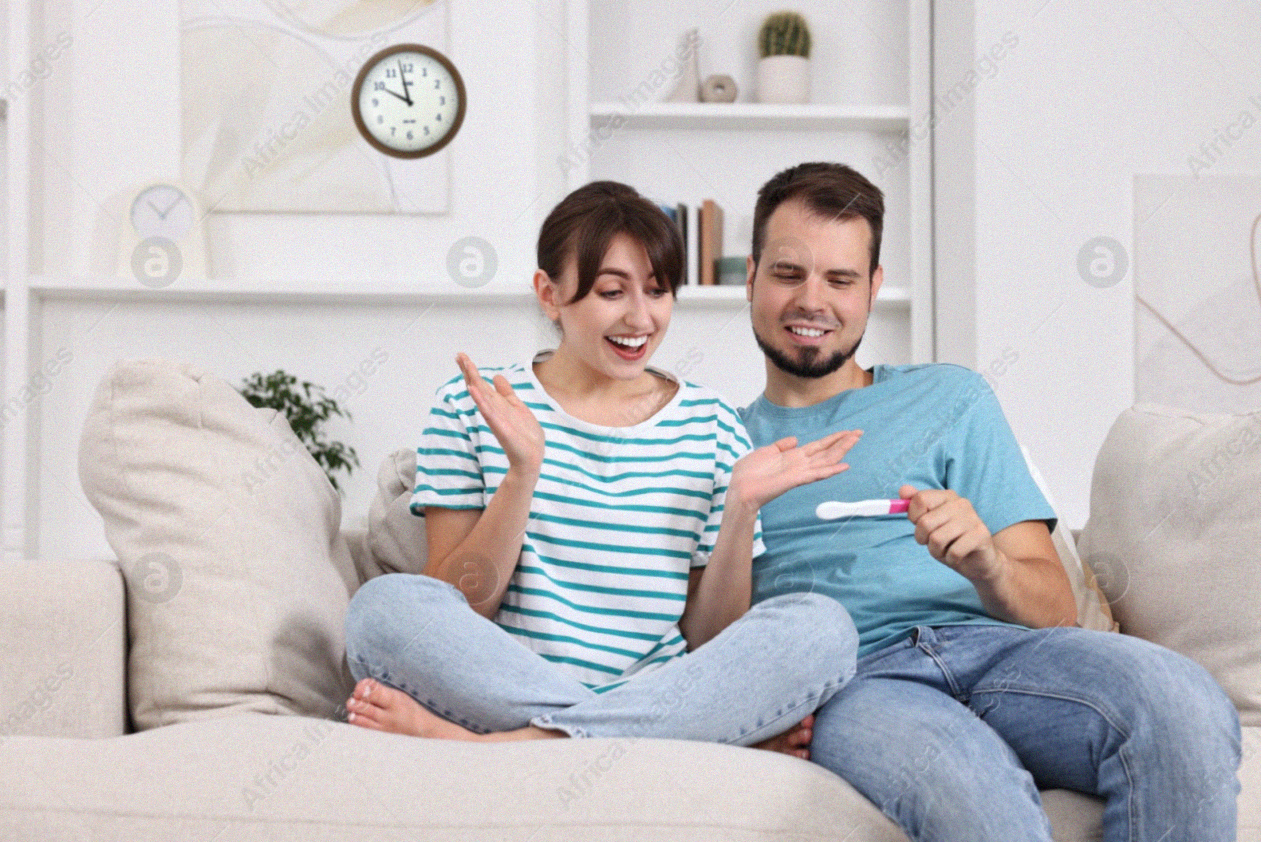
**9:58**
